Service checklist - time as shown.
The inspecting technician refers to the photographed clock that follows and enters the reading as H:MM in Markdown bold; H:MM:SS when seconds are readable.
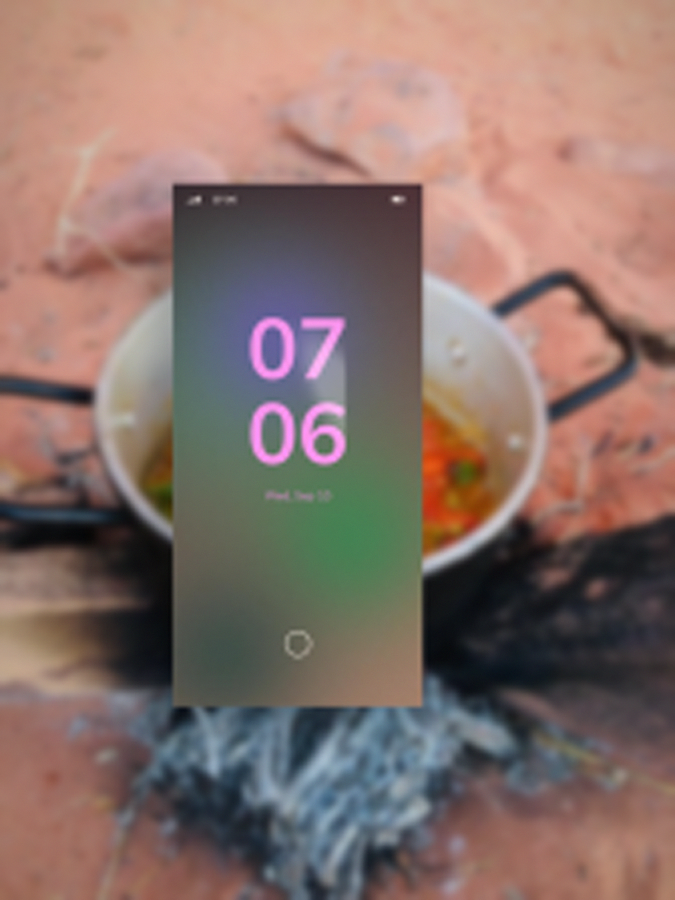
**7:06**
